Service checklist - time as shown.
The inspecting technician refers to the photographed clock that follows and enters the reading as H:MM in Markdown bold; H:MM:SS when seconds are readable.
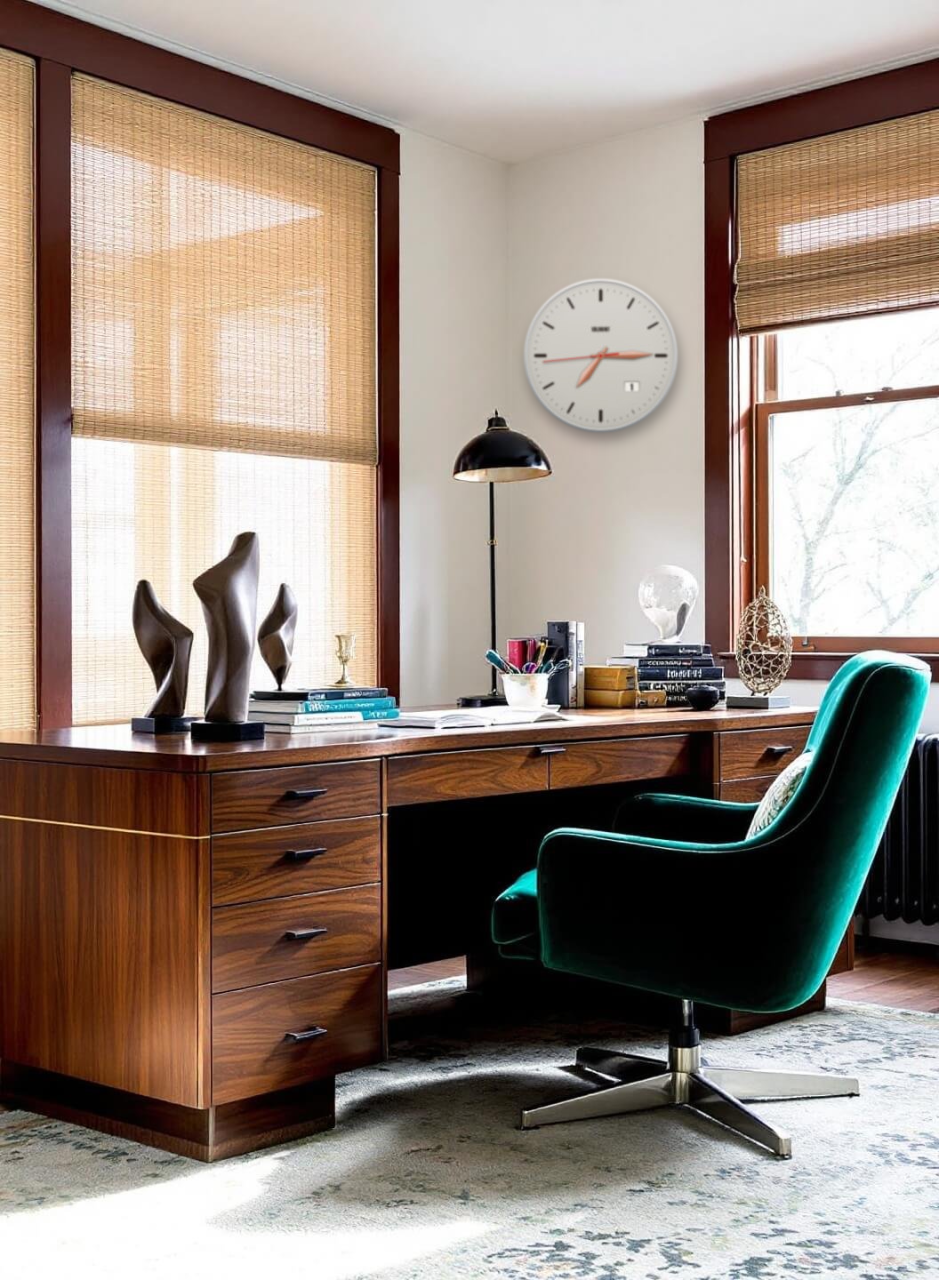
**7:14:44**
